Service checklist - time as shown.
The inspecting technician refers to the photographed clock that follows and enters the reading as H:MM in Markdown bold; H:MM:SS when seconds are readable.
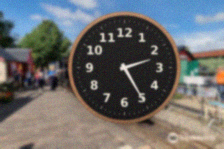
**2:25**
